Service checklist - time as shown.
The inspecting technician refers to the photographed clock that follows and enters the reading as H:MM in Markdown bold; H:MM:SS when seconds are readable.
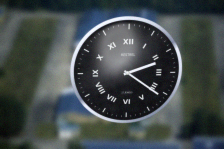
**2:21**
